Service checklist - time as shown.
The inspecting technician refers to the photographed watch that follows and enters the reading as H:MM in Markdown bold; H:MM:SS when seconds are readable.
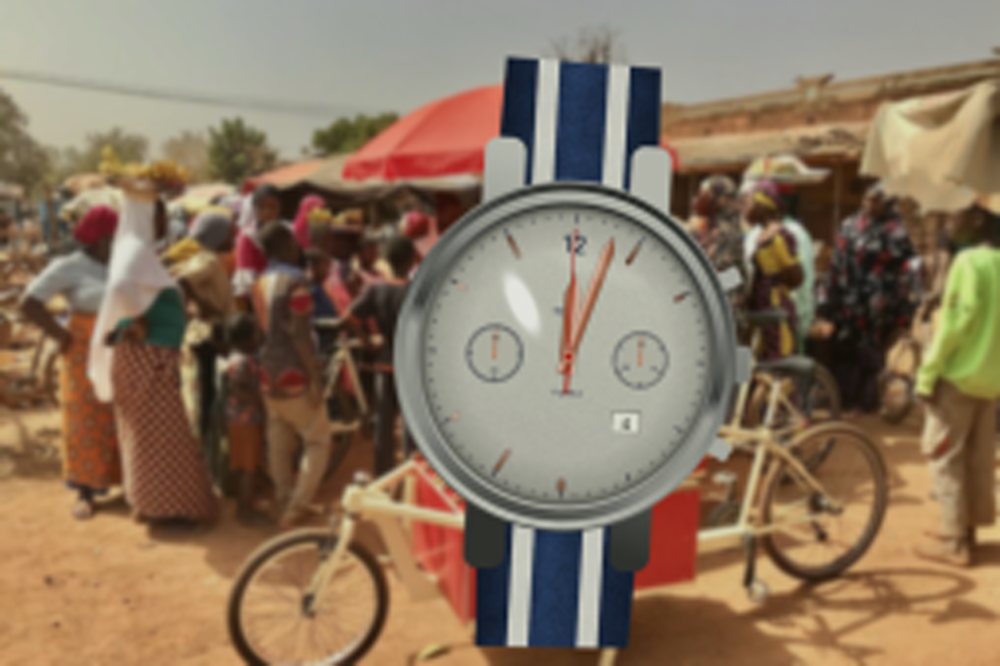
**12:03**
